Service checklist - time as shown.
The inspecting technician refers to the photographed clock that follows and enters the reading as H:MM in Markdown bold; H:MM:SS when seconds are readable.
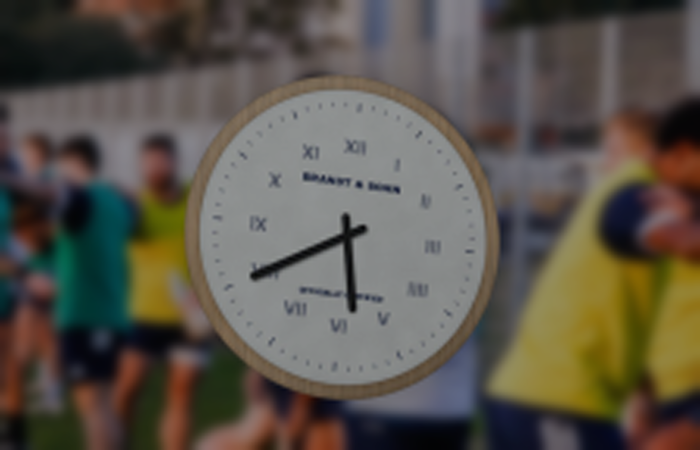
**5:40**
